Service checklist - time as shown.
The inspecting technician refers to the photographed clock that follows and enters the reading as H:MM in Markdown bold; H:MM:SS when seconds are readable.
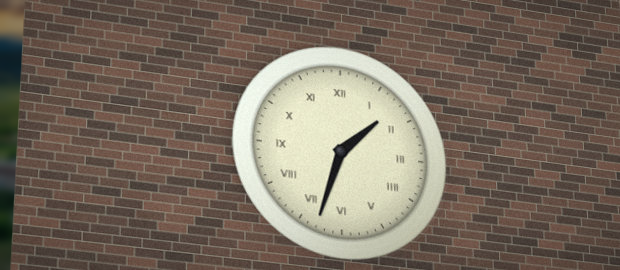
**1:33**
